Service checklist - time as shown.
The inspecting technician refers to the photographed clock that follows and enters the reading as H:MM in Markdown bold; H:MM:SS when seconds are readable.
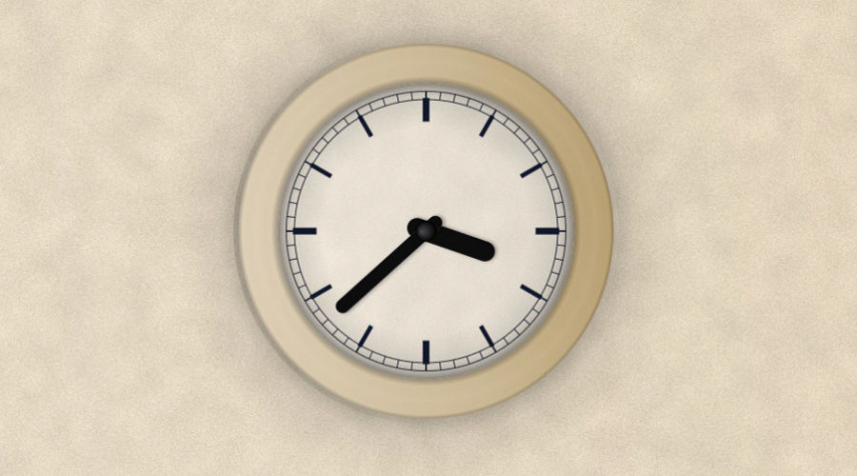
**3:38**
